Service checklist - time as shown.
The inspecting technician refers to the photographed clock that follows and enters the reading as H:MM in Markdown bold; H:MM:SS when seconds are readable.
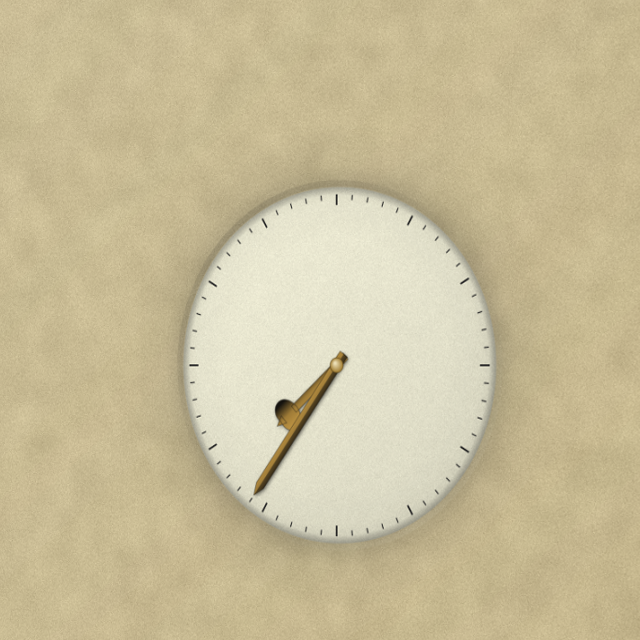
**7:36**
